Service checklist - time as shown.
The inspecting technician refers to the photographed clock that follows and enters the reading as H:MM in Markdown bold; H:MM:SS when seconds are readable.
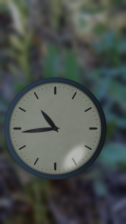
**10:44**
